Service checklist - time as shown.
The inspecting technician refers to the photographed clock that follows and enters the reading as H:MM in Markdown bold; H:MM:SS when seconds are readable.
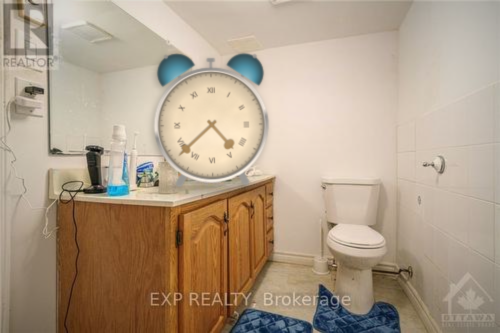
**4:38**
